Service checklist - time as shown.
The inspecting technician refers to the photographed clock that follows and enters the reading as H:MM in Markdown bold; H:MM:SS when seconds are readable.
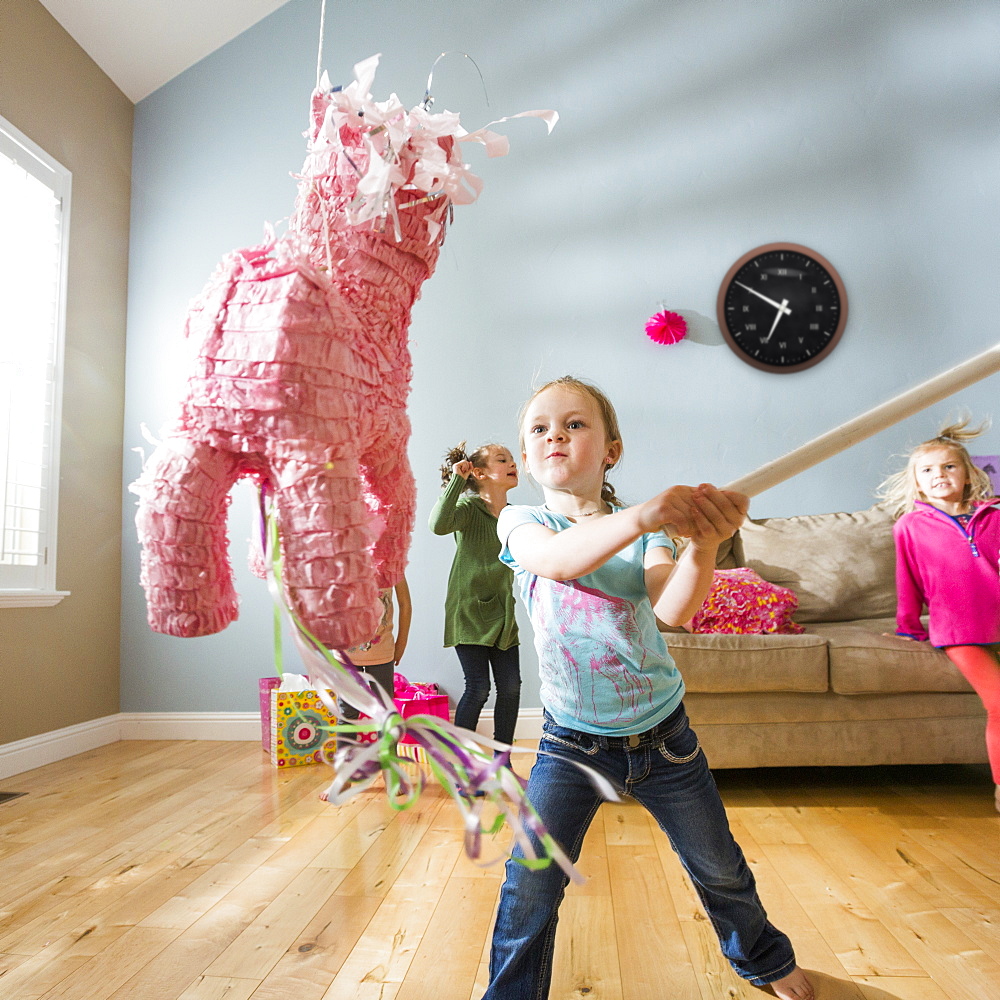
**6:50**
